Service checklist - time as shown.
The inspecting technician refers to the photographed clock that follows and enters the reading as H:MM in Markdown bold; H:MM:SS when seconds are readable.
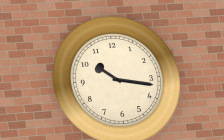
**10:17**
